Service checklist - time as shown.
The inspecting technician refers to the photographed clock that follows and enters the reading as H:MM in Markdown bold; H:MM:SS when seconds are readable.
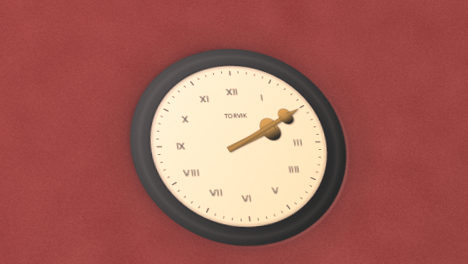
**2:10**
